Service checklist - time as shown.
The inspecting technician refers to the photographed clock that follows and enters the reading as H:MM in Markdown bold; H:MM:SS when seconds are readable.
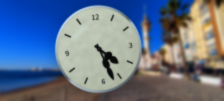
**4:27**
